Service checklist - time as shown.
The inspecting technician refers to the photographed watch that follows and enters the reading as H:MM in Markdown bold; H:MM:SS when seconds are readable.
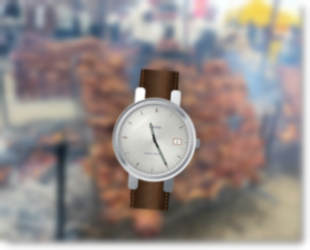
**11:25**
